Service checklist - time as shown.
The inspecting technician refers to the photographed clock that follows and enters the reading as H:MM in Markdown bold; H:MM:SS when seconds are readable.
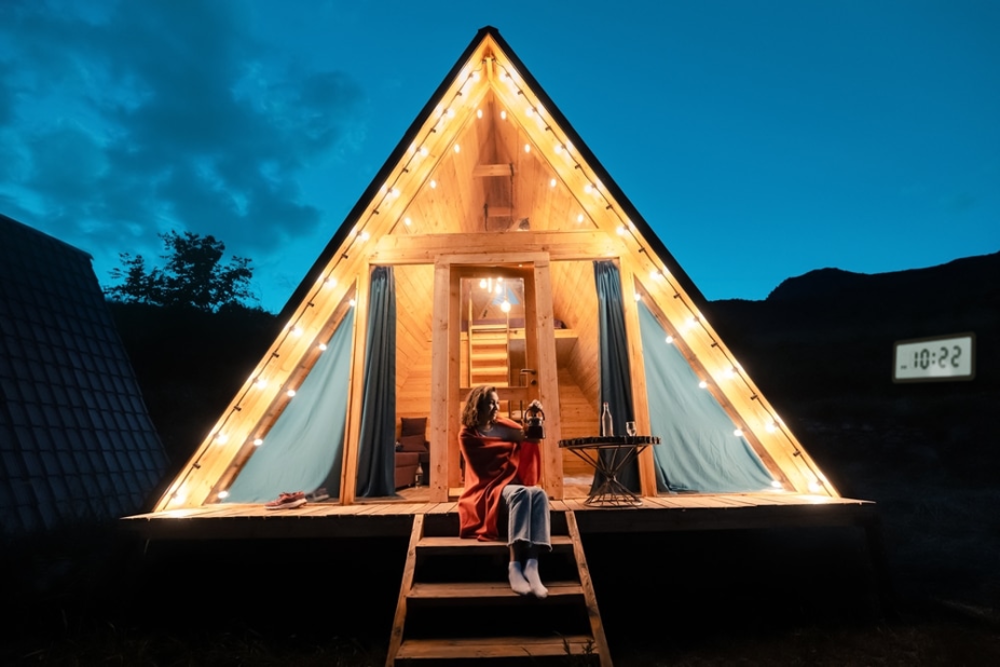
**10:22**
